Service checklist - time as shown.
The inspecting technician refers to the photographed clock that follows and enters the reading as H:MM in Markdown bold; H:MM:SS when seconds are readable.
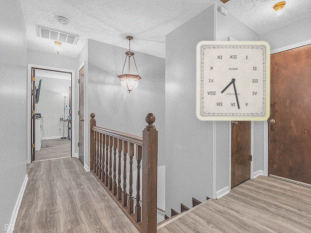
**7:28**
